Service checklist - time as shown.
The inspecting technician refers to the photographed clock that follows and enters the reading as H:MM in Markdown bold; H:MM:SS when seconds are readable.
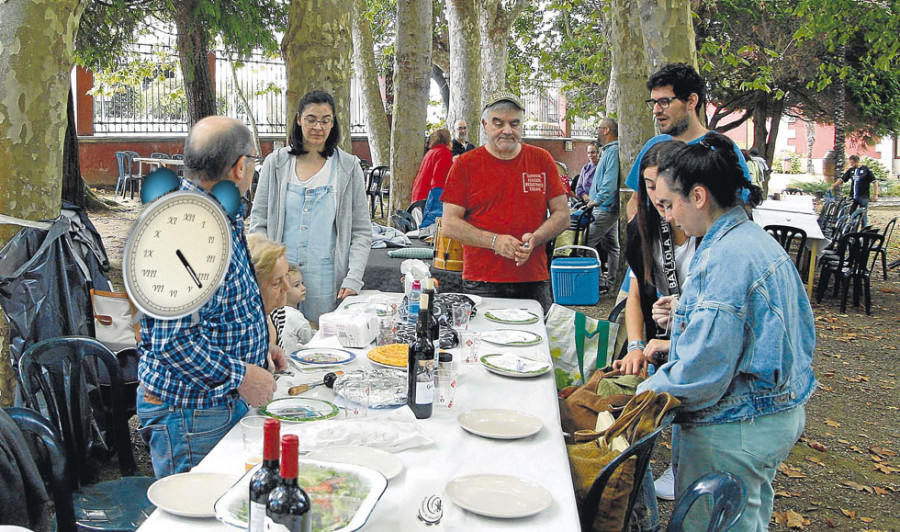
**4:22**
